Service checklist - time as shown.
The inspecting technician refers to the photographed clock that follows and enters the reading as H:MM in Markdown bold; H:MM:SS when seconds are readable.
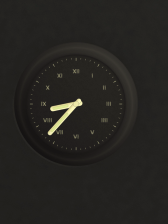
**8:37**
